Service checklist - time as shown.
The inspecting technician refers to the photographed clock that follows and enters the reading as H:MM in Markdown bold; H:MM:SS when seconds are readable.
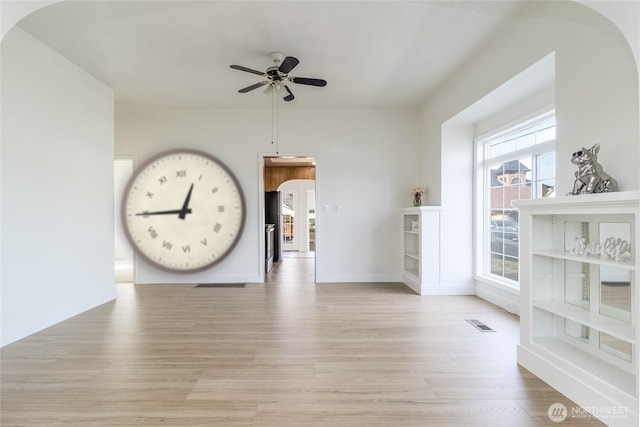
**12:45**
